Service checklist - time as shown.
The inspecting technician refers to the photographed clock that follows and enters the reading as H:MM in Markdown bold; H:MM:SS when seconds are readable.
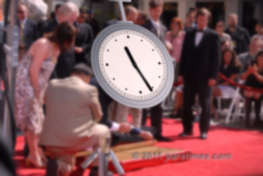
**11:26**
